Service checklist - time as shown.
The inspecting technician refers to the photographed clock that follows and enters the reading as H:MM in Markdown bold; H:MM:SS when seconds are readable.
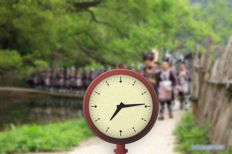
**7:14**
